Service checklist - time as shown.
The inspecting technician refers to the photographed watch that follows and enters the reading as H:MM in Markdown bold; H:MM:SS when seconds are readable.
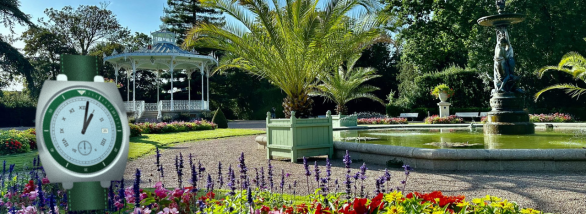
**1:02**
